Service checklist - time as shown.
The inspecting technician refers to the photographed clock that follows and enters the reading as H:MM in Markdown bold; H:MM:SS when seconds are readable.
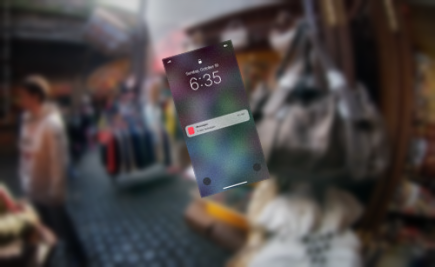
**6:35**
